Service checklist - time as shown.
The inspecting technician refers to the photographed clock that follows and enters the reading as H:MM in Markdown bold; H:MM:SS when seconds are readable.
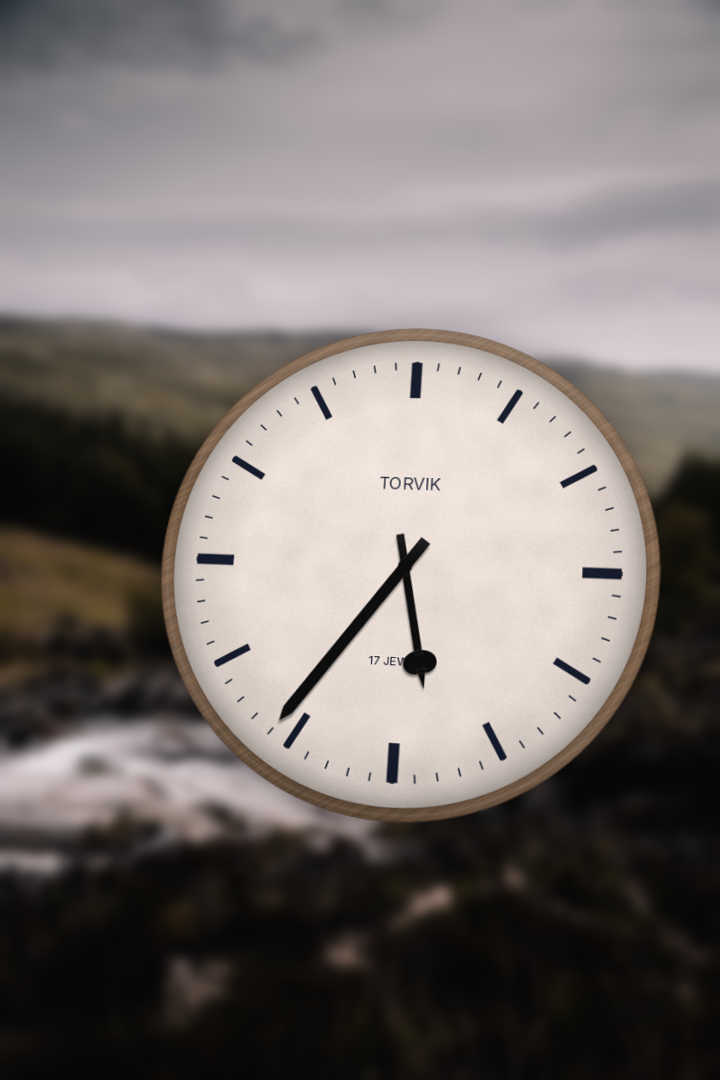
**5:36**
